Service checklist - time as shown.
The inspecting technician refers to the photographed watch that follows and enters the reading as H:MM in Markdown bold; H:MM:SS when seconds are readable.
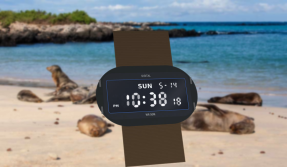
**10:38:18**
